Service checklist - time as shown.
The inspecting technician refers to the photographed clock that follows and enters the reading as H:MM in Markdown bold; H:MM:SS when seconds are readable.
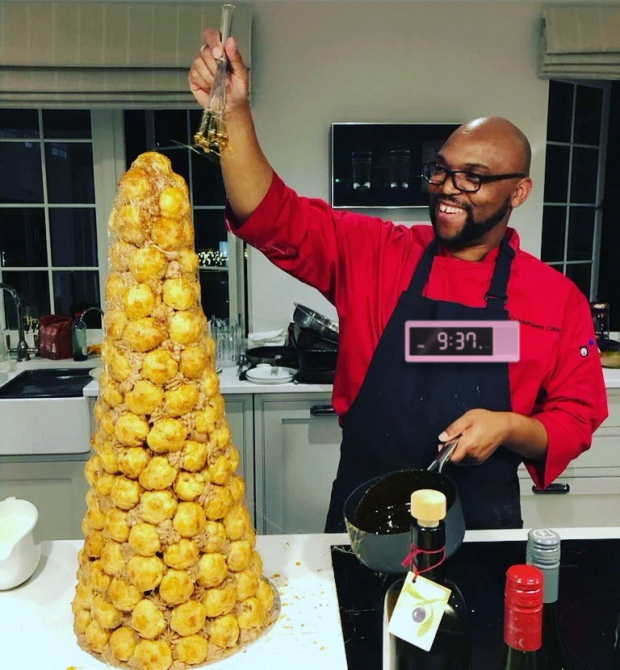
**9:37**
